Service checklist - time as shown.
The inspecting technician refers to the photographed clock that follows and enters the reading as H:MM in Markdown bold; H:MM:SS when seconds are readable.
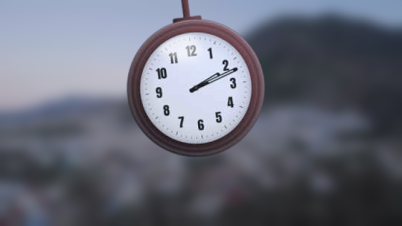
**2:12**
